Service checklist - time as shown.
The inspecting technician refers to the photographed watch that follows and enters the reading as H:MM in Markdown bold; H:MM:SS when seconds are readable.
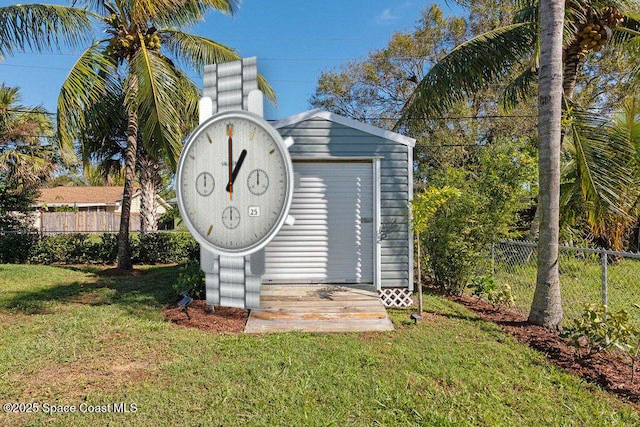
**1:00**
